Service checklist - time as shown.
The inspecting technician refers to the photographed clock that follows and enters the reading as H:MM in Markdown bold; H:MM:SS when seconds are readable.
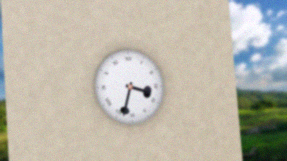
**3:33**
